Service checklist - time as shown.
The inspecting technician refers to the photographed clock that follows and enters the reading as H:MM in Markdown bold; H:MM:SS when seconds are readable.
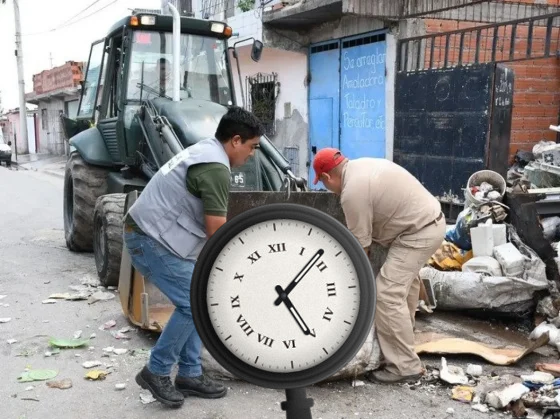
**5:08**
